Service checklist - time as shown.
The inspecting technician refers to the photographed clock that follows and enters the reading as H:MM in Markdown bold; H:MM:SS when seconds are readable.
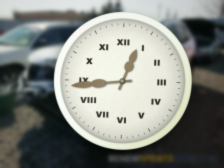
**12:44**
